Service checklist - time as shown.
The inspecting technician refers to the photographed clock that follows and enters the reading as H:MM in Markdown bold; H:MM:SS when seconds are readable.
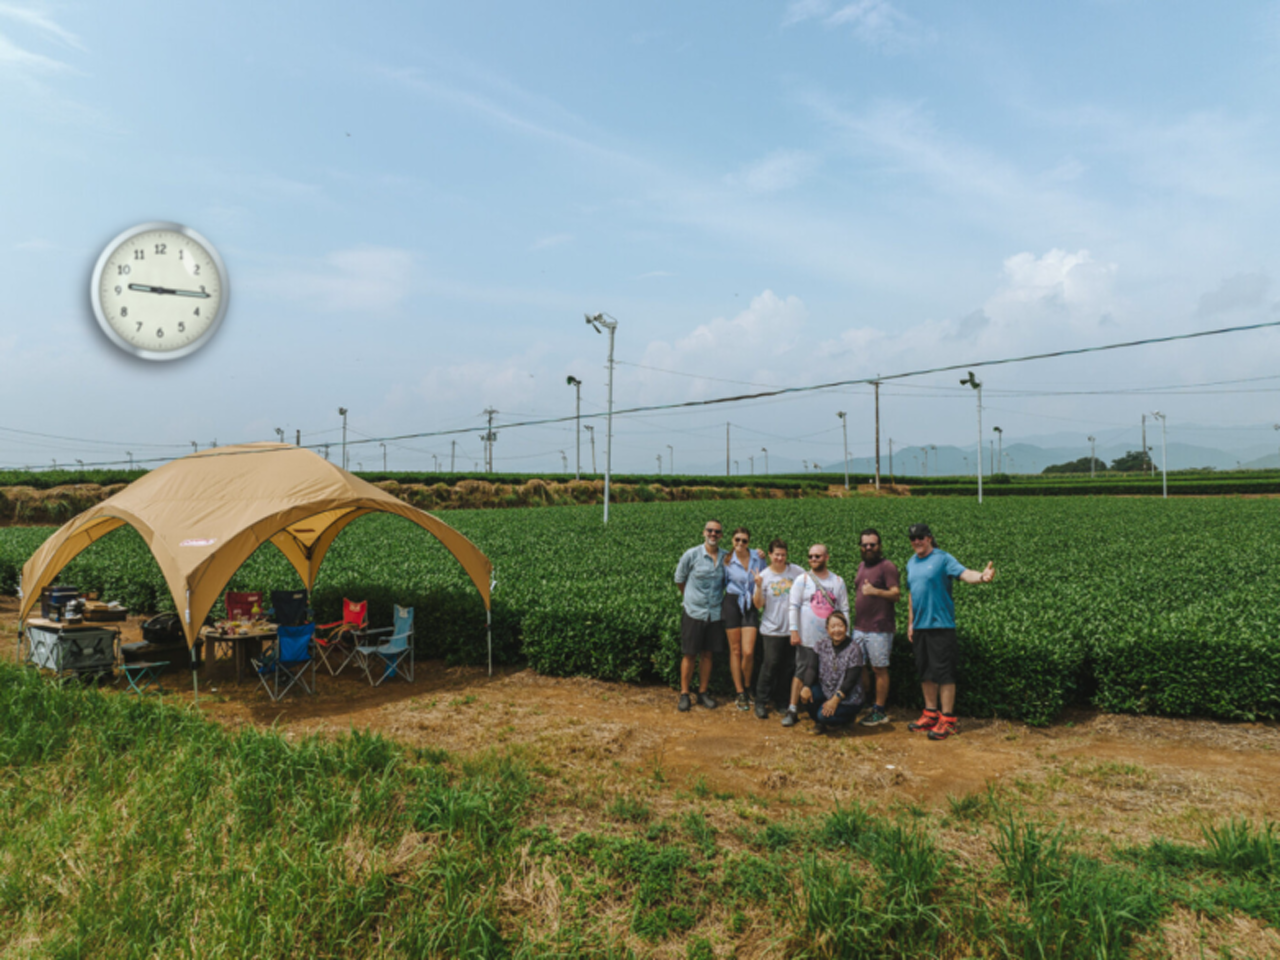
**9:16**
